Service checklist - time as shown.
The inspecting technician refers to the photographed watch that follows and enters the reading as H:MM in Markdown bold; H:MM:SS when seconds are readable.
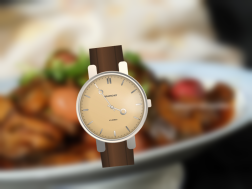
**3:55**
